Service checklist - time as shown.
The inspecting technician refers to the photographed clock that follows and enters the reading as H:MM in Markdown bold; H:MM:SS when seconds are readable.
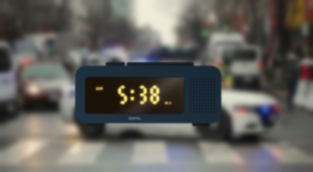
**5:38**
